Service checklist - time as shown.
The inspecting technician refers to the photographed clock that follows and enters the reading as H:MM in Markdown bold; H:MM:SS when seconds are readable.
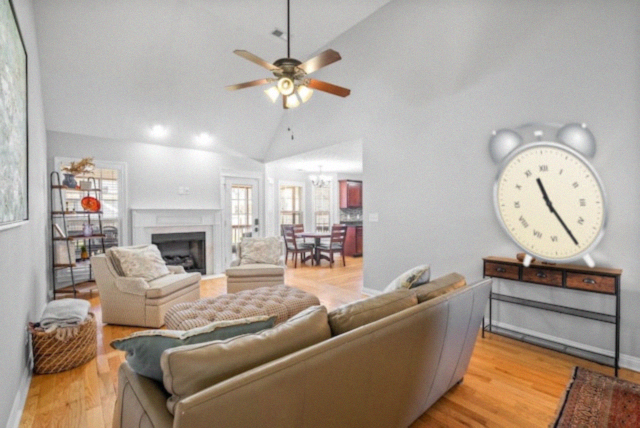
**11:25**
